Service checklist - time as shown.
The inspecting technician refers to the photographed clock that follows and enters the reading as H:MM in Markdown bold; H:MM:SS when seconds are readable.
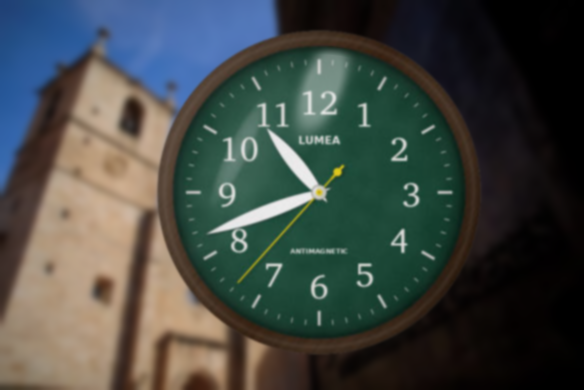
**10:41:37**
